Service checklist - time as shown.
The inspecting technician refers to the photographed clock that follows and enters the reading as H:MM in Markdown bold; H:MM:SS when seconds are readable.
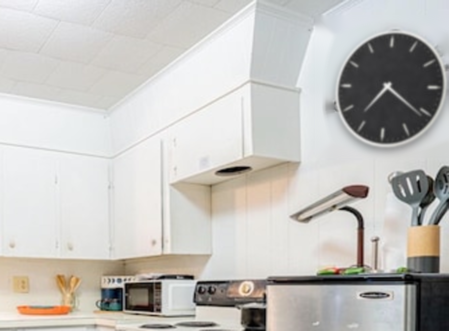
**7:21**
